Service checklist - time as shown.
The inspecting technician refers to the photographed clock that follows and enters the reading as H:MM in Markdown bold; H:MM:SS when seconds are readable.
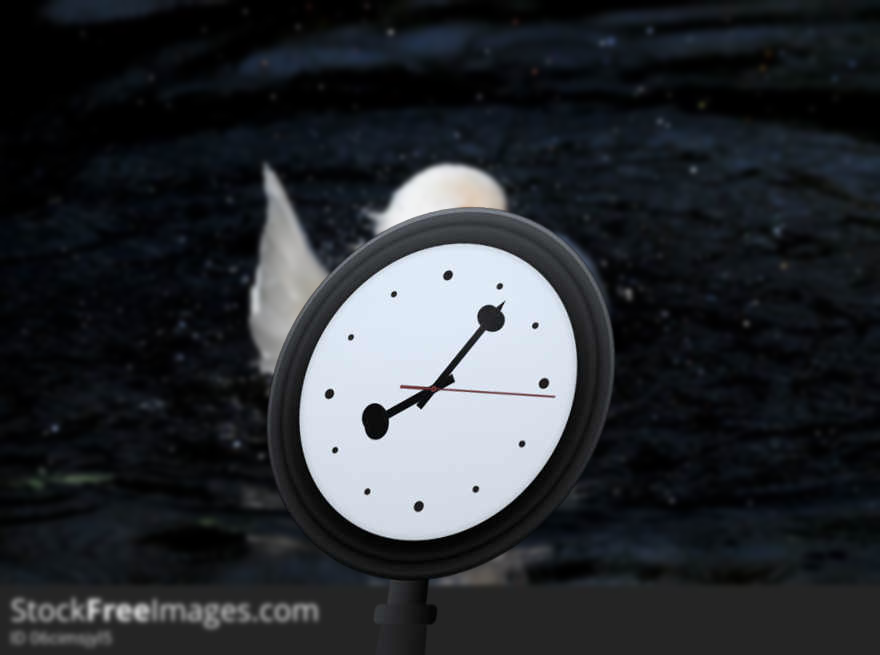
**8:06:16**
